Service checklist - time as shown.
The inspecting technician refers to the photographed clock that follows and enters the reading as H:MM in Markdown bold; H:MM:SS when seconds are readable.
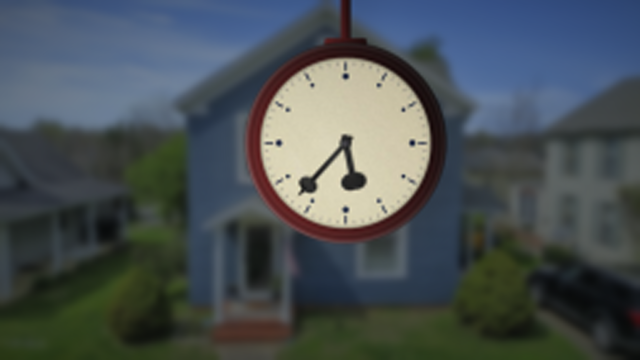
**5:37**
